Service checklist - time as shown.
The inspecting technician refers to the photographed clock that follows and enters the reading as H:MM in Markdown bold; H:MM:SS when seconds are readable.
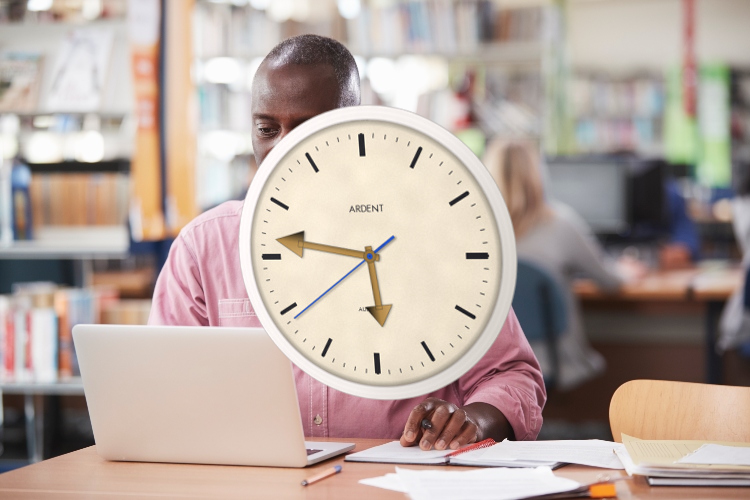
**5:46:39**
